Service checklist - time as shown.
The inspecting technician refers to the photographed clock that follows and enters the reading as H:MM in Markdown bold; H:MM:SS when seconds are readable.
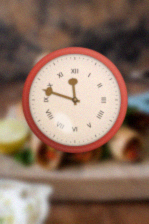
**11:48**
